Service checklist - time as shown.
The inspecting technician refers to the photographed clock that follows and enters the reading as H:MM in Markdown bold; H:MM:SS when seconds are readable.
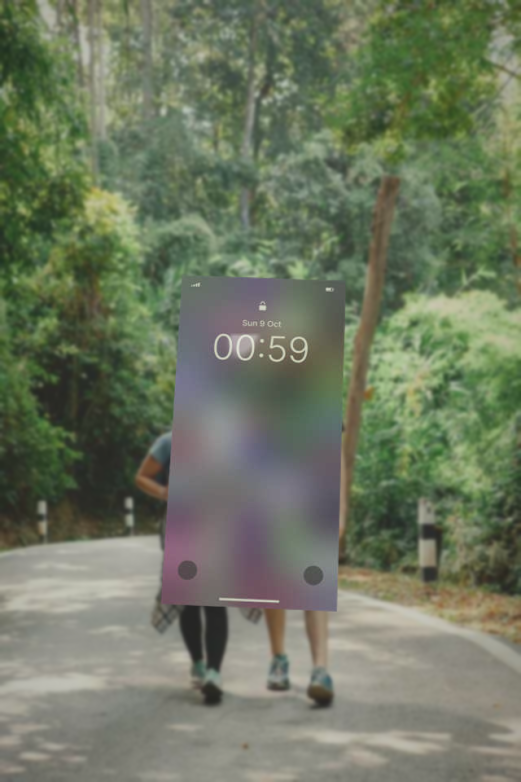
**0:59**
